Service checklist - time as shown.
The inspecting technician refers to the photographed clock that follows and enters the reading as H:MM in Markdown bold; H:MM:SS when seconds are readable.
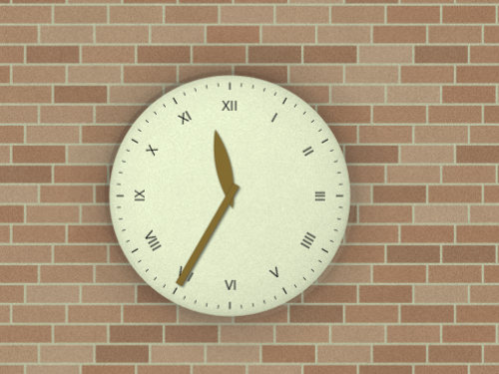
**11:35**
